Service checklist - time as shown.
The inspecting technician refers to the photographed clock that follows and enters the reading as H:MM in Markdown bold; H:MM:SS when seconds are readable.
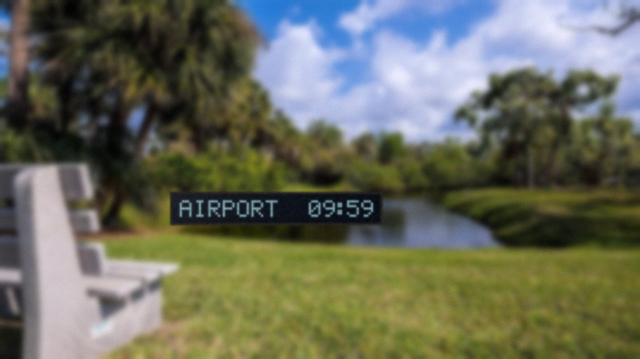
**9:59**
